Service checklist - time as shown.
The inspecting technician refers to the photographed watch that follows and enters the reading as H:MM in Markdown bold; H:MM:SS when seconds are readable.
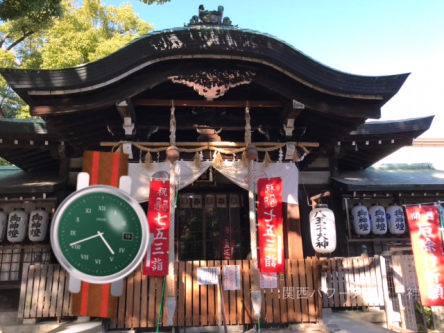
**4:41**
